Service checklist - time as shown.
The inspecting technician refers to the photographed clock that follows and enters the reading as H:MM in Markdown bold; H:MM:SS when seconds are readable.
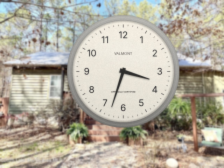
**3:33**
